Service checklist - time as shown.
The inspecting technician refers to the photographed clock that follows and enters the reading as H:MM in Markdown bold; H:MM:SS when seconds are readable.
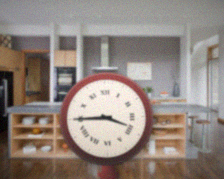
**3:45**
